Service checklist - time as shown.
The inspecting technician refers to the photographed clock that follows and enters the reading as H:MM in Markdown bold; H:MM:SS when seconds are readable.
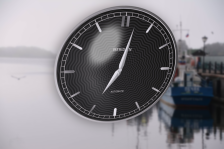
**7:02**
